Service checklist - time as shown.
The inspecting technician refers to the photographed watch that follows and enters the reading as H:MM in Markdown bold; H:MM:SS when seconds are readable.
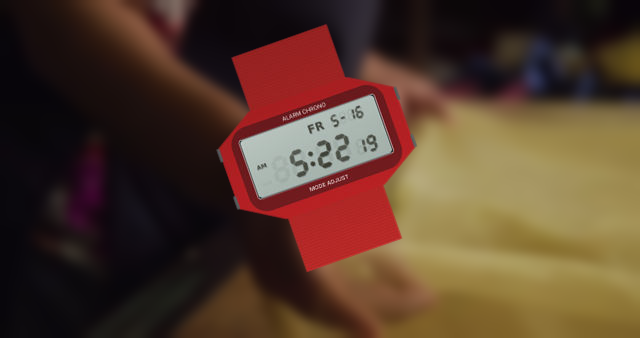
**5:22:19**
